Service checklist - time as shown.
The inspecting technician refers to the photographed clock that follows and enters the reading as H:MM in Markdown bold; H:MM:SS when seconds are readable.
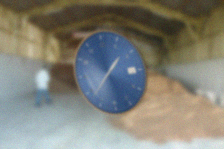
**1:38**
